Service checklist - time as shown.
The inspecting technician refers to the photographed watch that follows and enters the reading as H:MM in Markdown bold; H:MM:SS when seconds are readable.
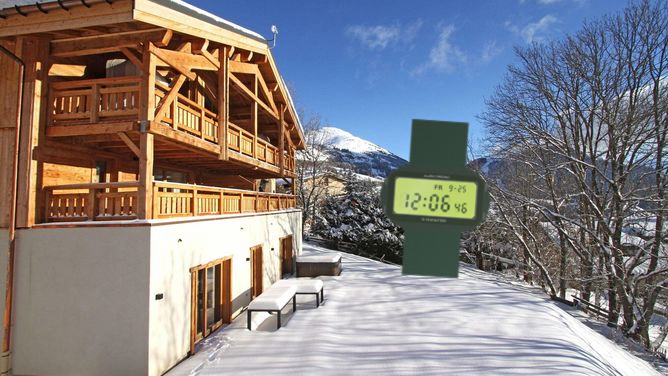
**12:06:46**
